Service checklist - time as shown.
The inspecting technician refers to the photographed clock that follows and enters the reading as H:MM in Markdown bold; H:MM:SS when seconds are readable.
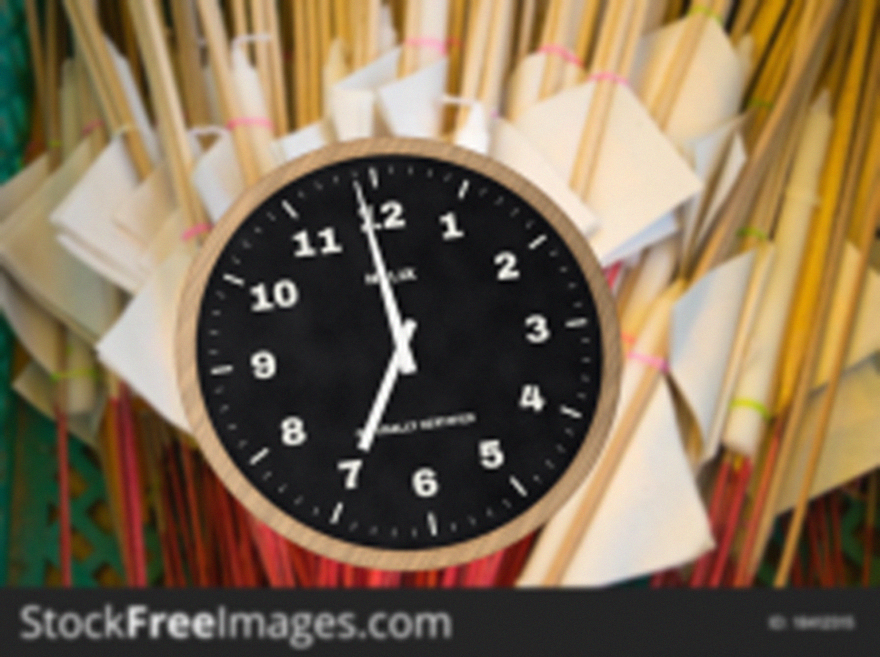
**6:59**
